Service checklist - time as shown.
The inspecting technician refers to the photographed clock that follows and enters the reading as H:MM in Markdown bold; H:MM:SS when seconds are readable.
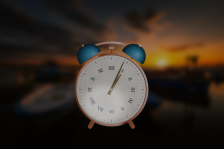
**1:04**
